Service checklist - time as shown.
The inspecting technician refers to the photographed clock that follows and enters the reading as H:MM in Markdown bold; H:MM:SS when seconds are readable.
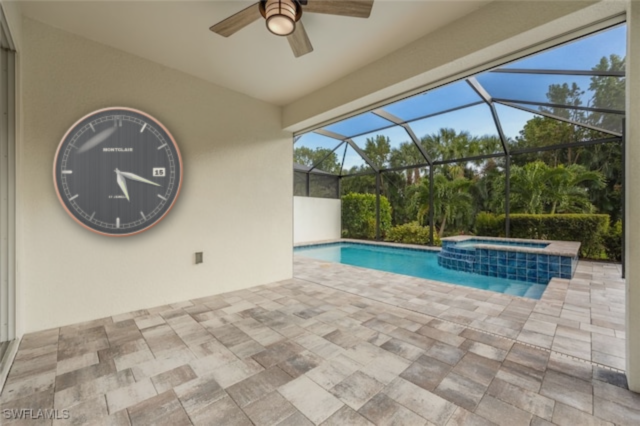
**5:18**
